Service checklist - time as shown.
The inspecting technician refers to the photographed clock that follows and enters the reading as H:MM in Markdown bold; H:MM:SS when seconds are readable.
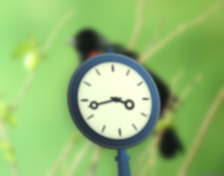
**3:43**
